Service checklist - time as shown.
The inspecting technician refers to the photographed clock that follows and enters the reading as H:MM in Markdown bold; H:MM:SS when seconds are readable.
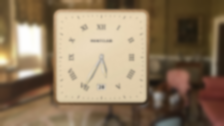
**5:35**
